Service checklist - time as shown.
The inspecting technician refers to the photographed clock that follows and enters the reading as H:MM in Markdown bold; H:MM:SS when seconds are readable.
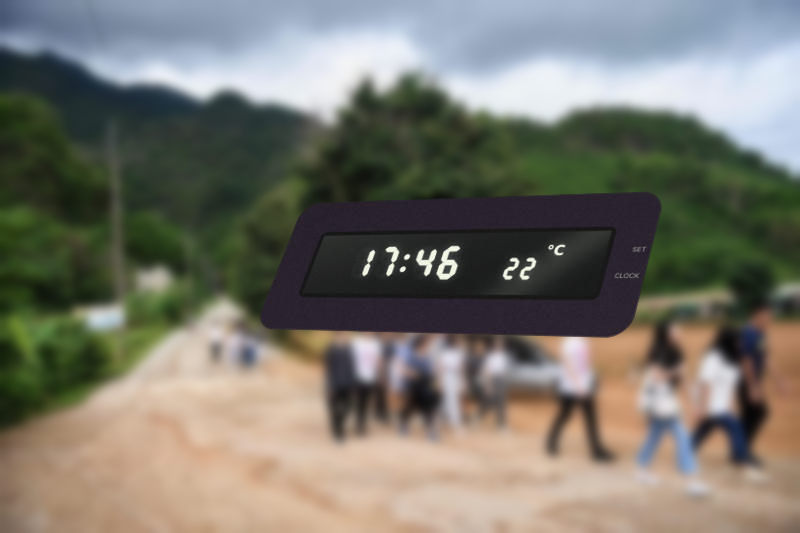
**17:46**
